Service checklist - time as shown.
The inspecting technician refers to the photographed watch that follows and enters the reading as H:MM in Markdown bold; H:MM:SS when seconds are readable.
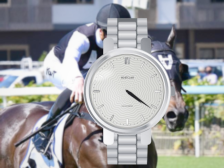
**4:21**
